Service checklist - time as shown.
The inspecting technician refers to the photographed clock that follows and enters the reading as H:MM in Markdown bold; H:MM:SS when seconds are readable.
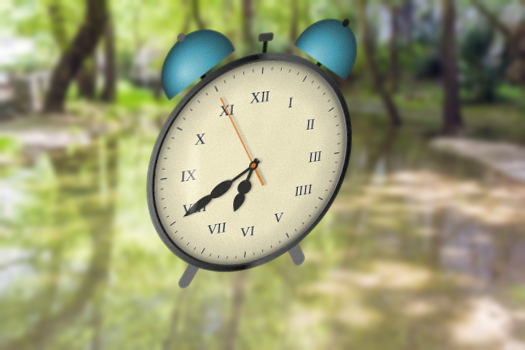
**6:39:55**
